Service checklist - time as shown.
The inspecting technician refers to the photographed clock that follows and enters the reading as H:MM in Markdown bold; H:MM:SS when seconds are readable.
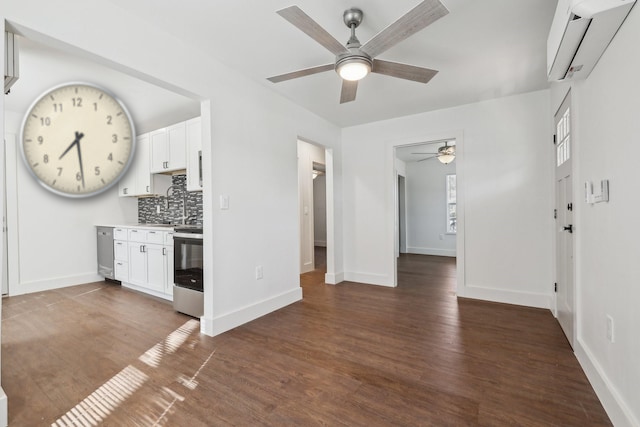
**7:29**
